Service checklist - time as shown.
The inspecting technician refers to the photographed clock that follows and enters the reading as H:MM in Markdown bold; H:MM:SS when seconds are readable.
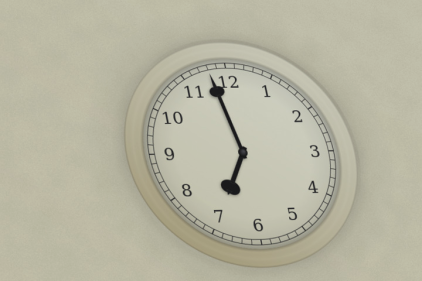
**6:58**
